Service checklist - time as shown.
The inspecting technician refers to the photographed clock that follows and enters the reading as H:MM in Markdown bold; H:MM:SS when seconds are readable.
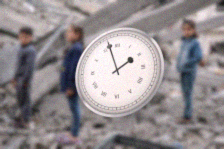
**1:57**
